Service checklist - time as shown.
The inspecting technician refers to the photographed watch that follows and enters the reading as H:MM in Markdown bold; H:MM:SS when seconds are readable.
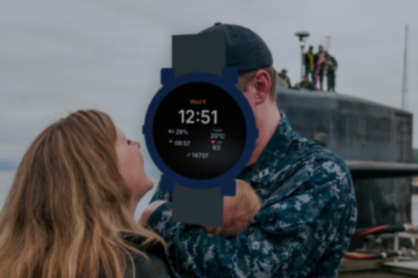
**12:51**
